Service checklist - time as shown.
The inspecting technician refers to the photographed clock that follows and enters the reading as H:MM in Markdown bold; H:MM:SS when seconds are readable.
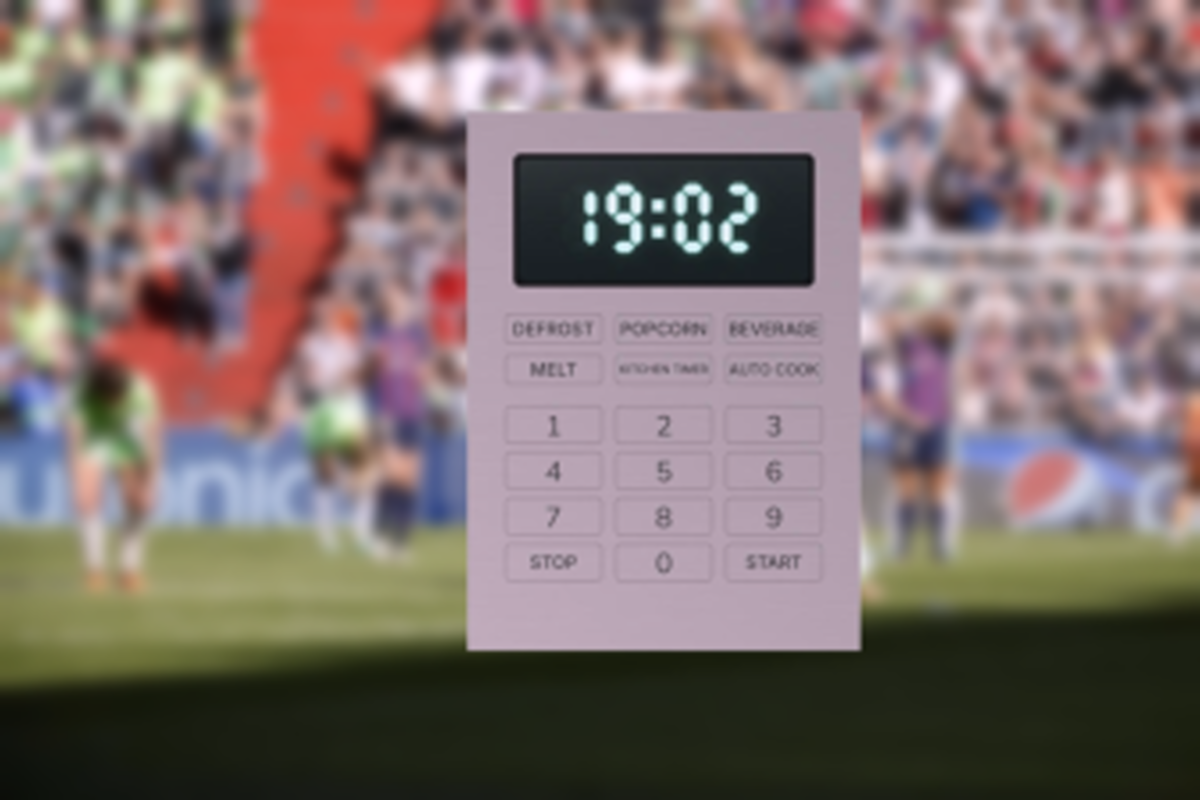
**19:02**
